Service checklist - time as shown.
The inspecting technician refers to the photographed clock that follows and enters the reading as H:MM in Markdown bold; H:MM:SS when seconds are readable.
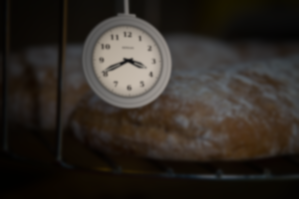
**3:41**
